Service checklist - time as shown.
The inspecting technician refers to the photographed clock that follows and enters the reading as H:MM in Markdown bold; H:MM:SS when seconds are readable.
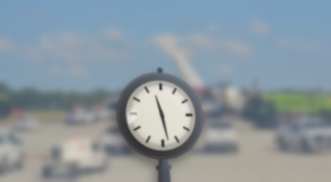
**11:28**
